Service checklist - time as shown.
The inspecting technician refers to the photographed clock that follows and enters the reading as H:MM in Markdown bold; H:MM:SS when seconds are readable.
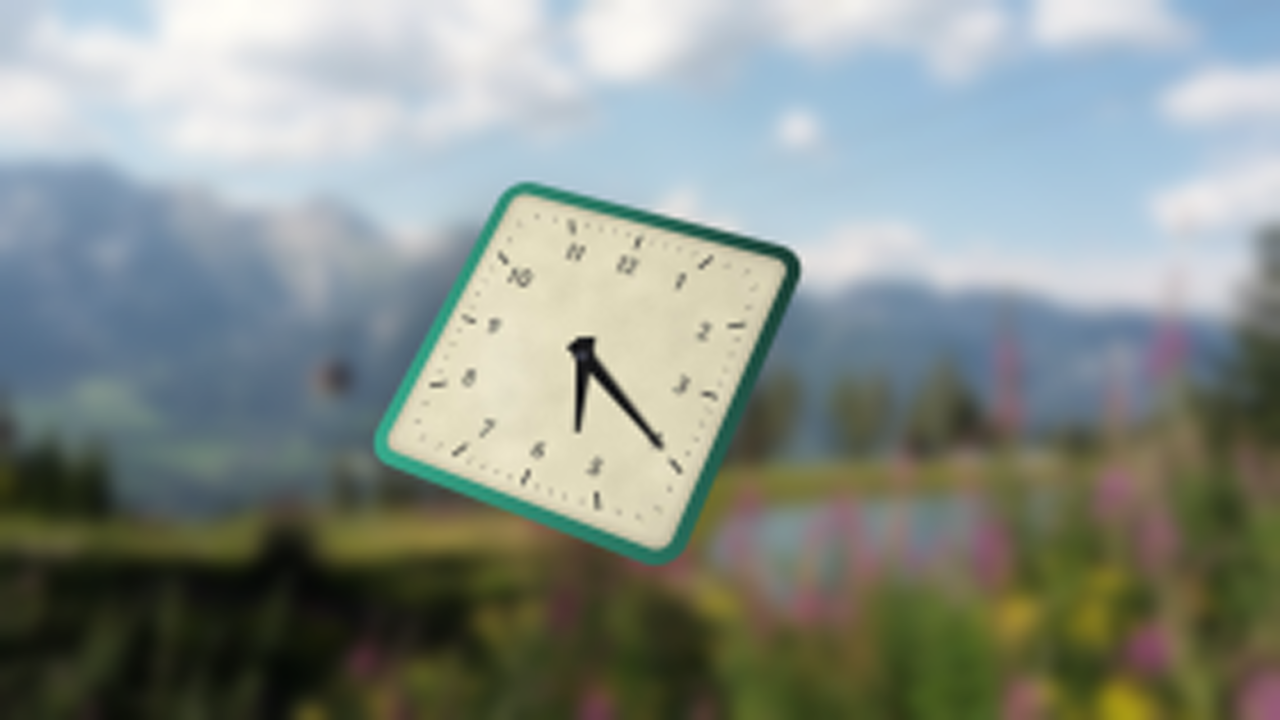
**5:20**
